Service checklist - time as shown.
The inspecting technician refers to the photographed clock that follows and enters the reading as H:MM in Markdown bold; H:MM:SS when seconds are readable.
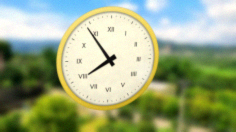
**7:54**
